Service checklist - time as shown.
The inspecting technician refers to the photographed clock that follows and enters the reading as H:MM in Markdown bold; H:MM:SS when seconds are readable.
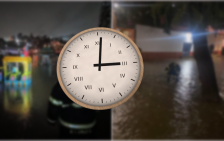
**3:01**
